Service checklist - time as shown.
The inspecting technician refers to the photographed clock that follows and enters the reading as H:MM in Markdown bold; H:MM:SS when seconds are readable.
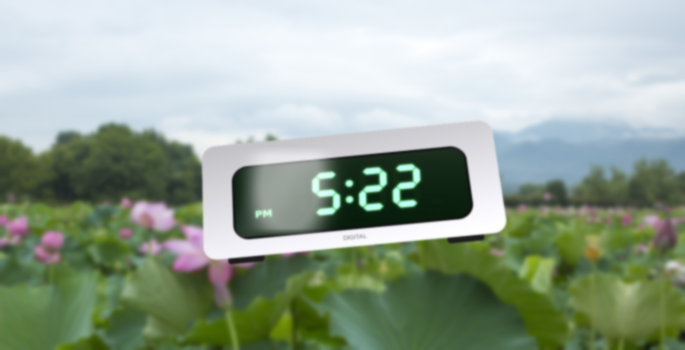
**5:22**
